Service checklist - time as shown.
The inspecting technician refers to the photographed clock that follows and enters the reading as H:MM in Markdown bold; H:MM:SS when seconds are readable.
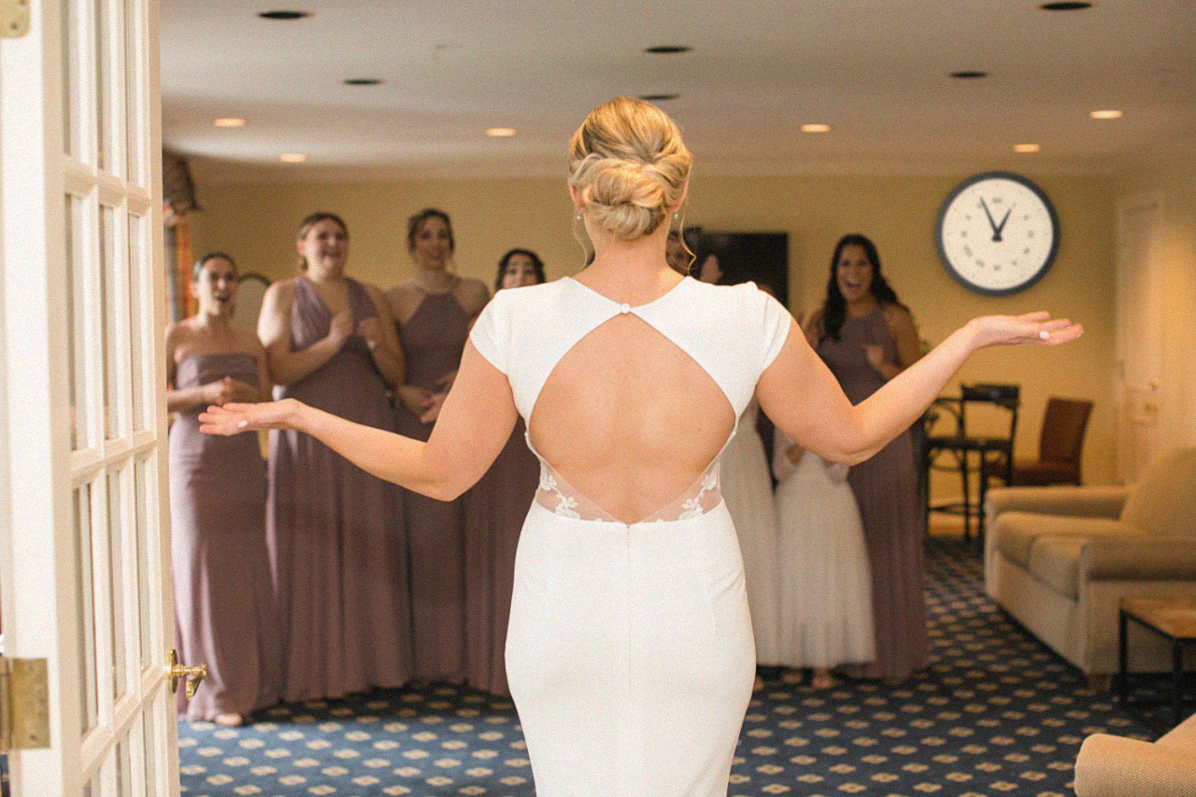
**12:56**
